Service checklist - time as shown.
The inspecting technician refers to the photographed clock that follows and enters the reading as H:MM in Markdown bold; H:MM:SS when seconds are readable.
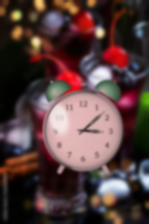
**3:08**
